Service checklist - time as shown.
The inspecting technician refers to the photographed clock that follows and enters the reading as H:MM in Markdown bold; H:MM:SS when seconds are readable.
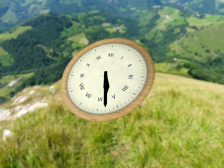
**5:28**
